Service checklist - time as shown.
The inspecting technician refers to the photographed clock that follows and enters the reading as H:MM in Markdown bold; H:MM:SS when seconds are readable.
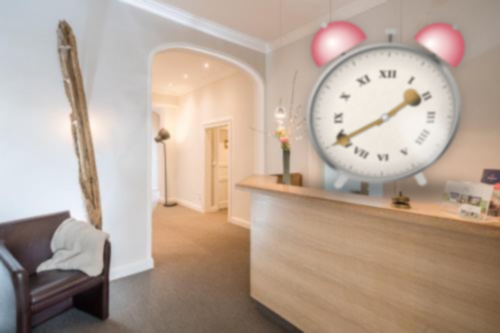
**1:40**
